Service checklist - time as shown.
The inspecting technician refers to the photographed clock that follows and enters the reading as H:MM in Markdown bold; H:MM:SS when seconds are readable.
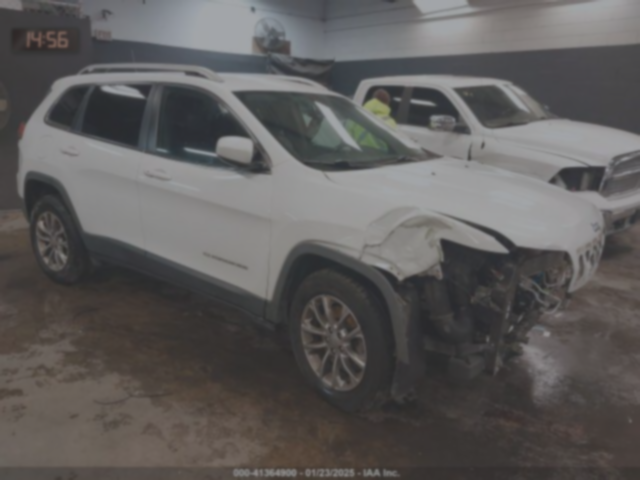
**14:56**
